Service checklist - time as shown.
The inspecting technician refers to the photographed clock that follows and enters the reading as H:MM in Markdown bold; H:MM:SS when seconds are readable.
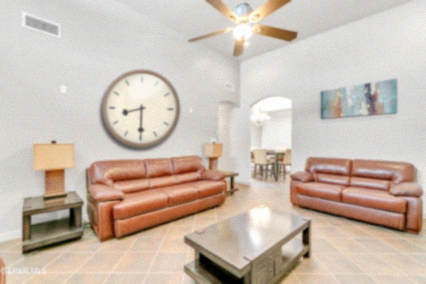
**8:30**
